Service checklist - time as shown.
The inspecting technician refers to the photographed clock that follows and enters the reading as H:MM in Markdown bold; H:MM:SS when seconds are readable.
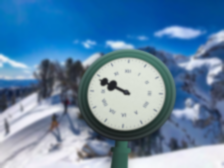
**9:49**
